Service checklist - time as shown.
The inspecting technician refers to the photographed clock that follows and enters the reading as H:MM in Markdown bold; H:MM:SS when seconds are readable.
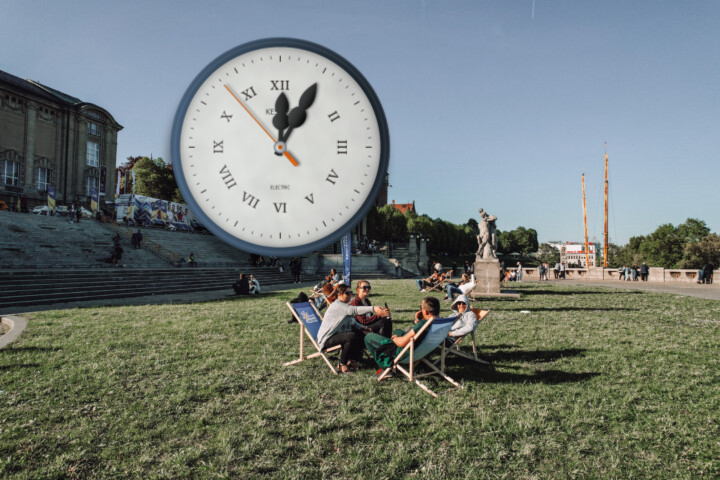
**12:04:53**
